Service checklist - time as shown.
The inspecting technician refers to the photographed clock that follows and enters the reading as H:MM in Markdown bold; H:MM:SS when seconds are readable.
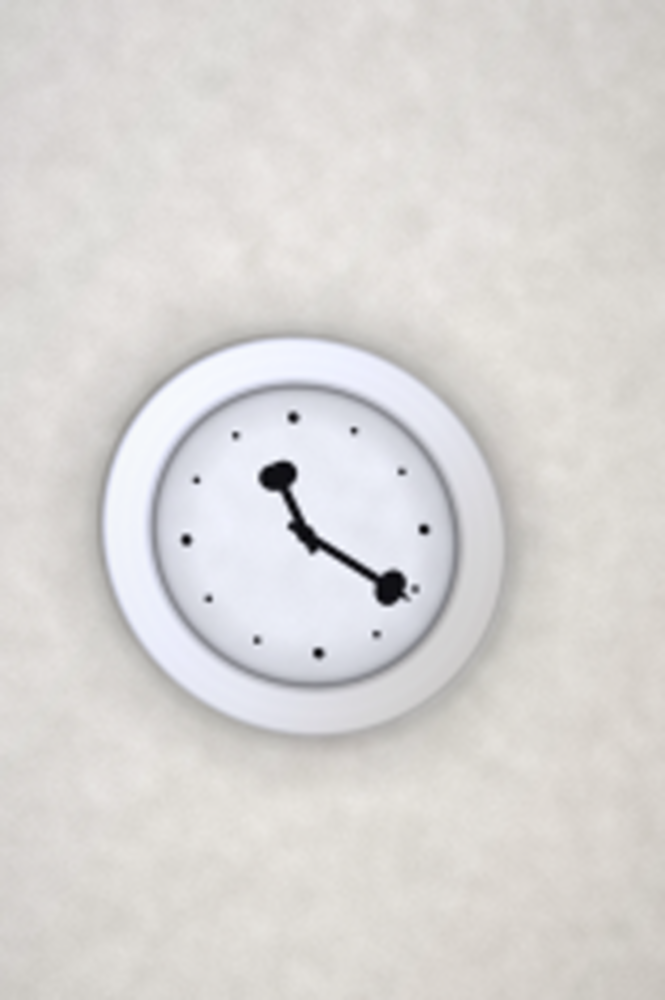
**11:21**
